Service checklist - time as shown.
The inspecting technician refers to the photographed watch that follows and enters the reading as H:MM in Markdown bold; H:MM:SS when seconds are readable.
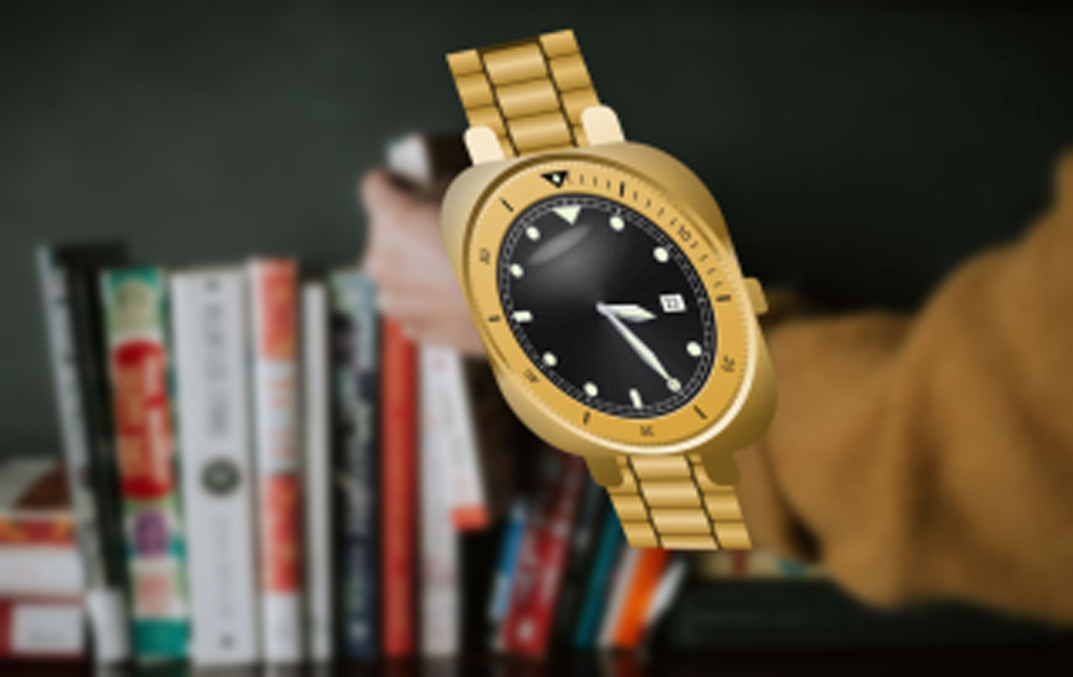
**3:25**
